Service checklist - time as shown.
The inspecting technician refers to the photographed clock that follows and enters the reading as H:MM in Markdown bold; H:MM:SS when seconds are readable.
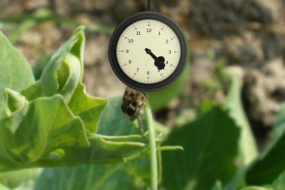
**4:23**
